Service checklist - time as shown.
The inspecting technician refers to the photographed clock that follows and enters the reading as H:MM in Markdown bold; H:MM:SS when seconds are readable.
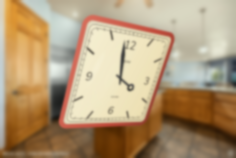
**3:58**
